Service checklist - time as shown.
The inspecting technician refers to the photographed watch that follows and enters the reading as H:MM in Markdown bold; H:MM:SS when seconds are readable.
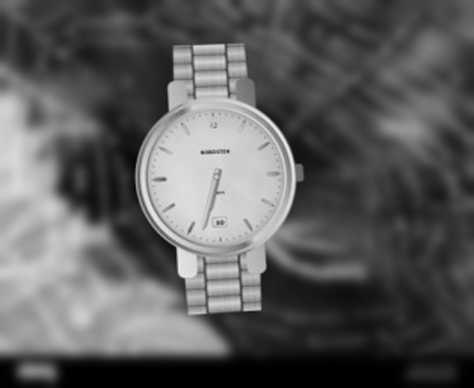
**6:33**
